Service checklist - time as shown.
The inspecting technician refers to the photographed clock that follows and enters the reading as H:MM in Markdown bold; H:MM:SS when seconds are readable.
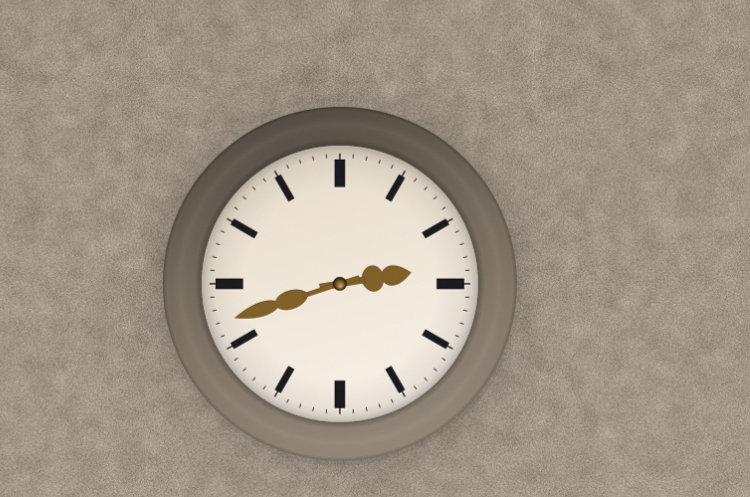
**2:42**
